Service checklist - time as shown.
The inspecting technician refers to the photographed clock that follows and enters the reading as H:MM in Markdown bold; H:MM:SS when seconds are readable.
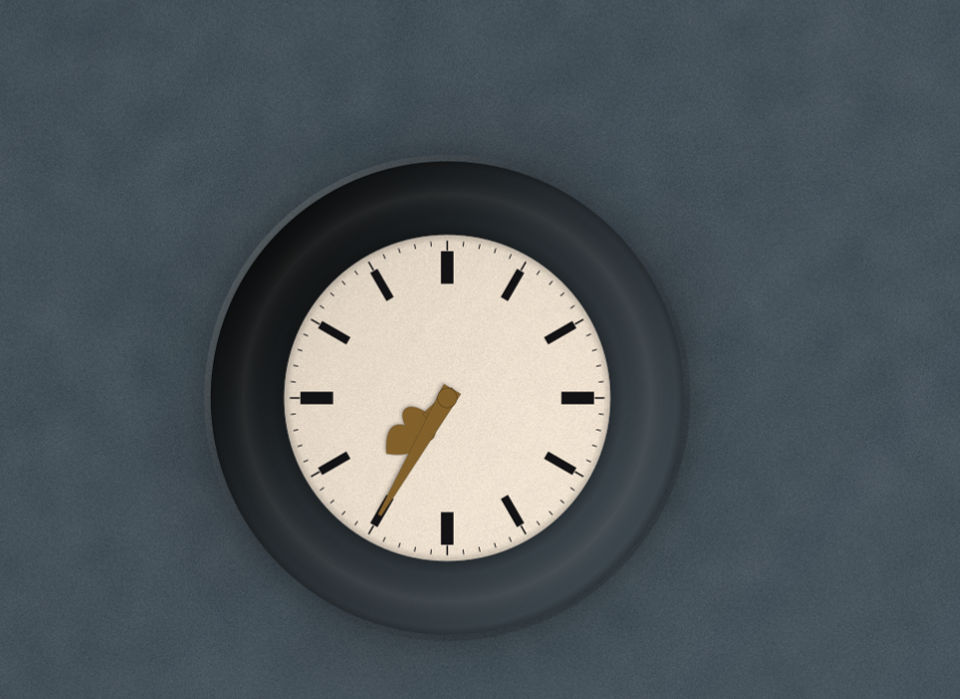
**7:35**
